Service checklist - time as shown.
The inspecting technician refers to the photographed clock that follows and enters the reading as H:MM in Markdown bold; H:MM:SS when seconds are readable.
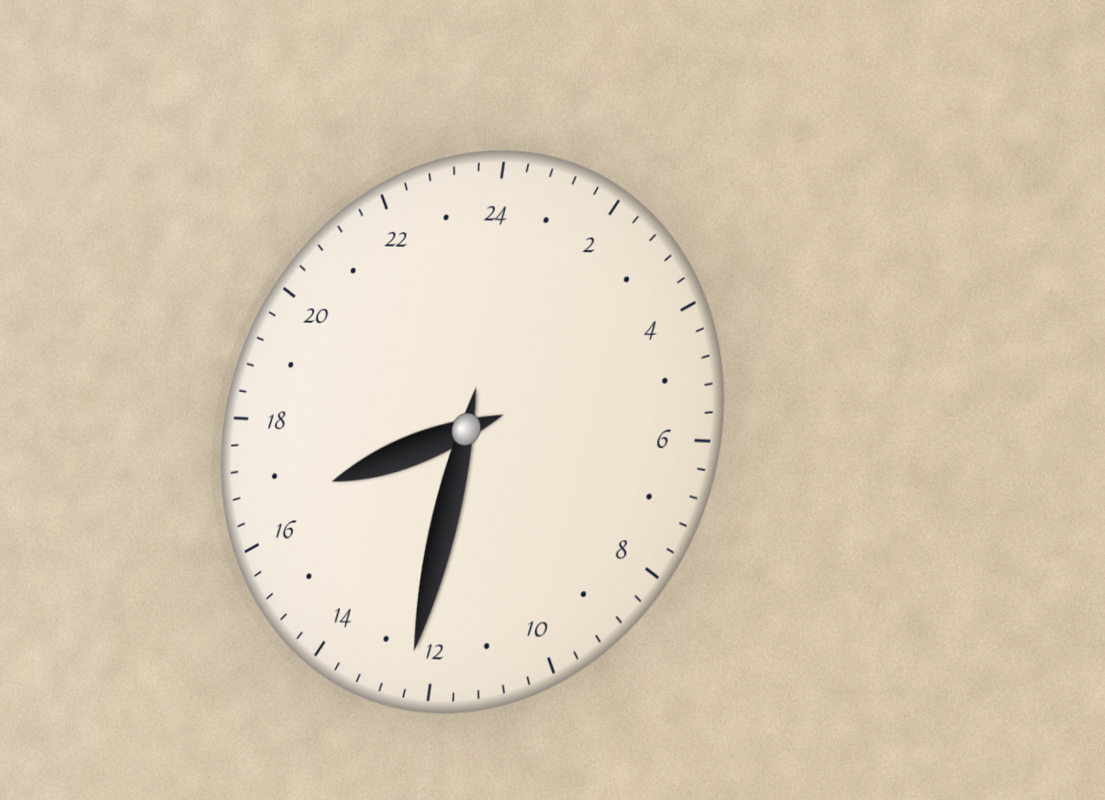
**16:31**
